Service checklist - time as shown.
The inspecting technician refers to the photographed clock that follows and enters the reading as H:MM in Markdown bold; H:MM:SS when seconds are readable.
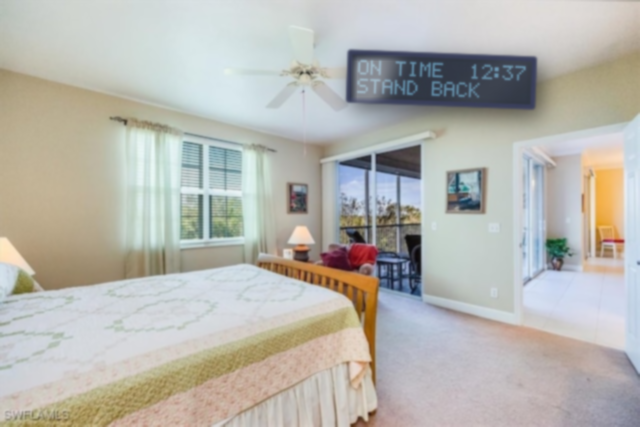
**12:37**
